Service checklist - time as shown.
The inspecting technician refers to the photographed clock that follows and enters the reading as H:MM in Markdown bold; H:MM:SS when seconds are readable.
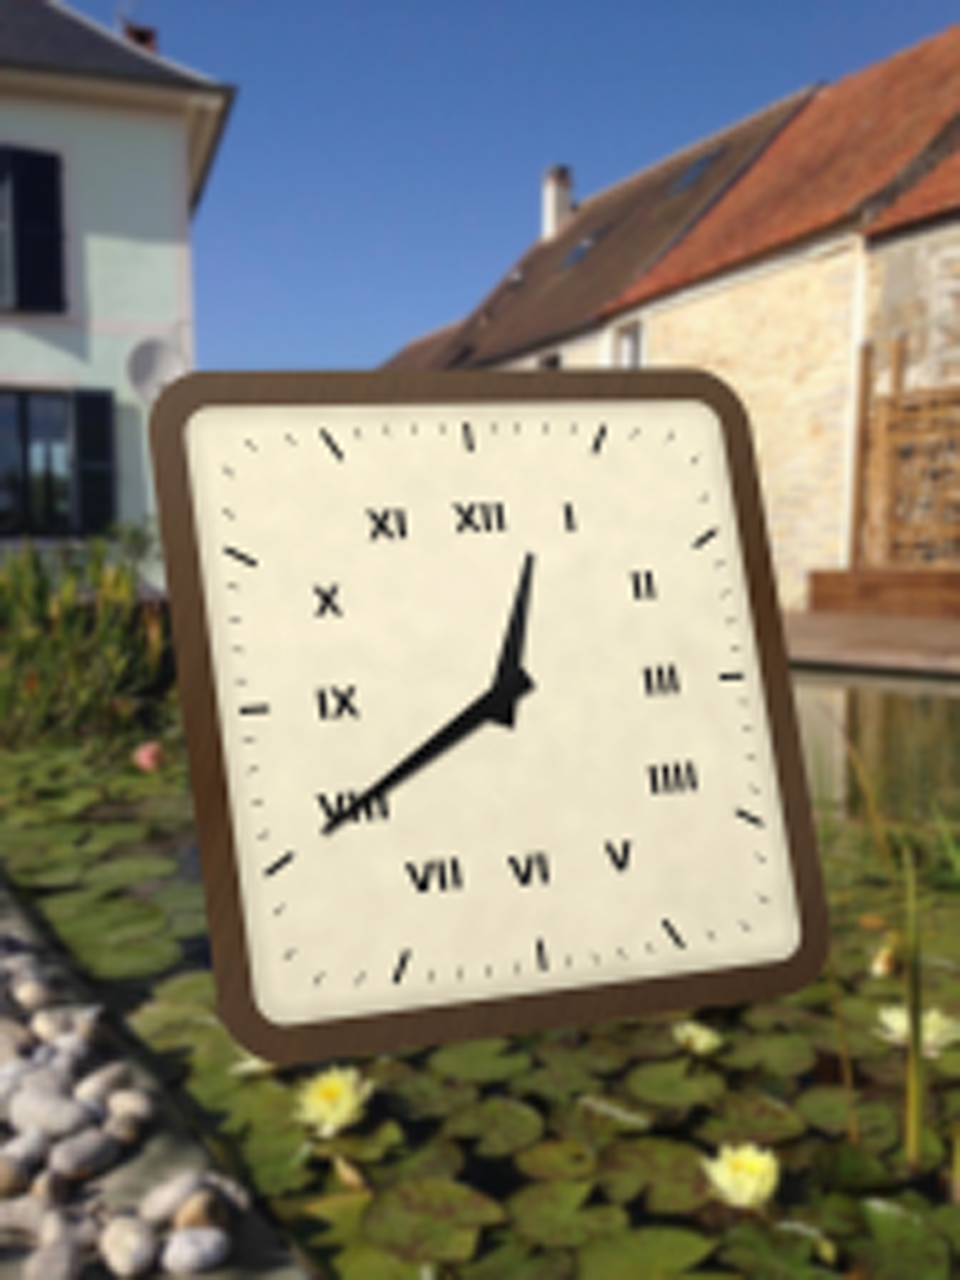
**12:40**
